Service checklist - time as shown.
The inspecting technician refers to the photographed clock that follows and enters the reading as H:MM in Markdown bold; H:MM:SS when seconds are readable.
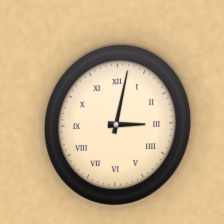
**3:02**
